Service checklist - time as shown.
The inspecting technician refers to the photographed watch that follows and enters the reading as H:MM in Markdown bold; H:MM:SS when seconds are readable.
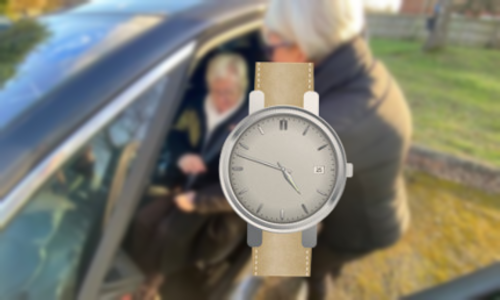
**4:48**
